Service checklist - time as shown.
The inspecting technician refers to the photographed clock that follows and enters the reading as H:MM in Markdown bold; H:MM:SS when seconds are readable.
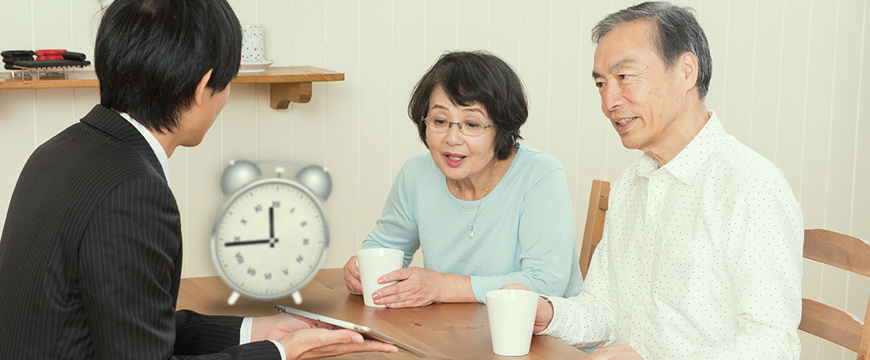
**11:44**
